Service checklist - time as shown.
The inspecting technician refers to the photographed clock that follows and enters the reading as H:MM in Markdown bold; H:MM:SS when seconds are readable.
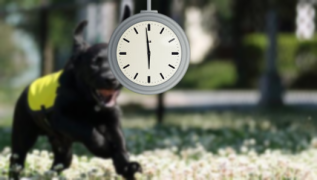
**5:59**
